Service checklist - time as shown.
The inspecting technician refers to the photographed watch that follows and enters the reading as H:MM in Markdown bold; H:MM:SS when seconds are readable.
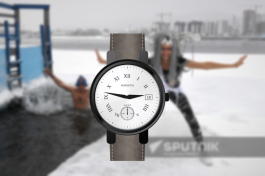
**2:47**
